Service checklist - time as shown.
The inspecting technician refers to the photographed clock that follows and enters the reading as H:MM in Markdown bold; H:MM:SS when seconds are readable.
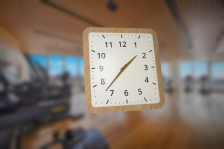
**1:37**
